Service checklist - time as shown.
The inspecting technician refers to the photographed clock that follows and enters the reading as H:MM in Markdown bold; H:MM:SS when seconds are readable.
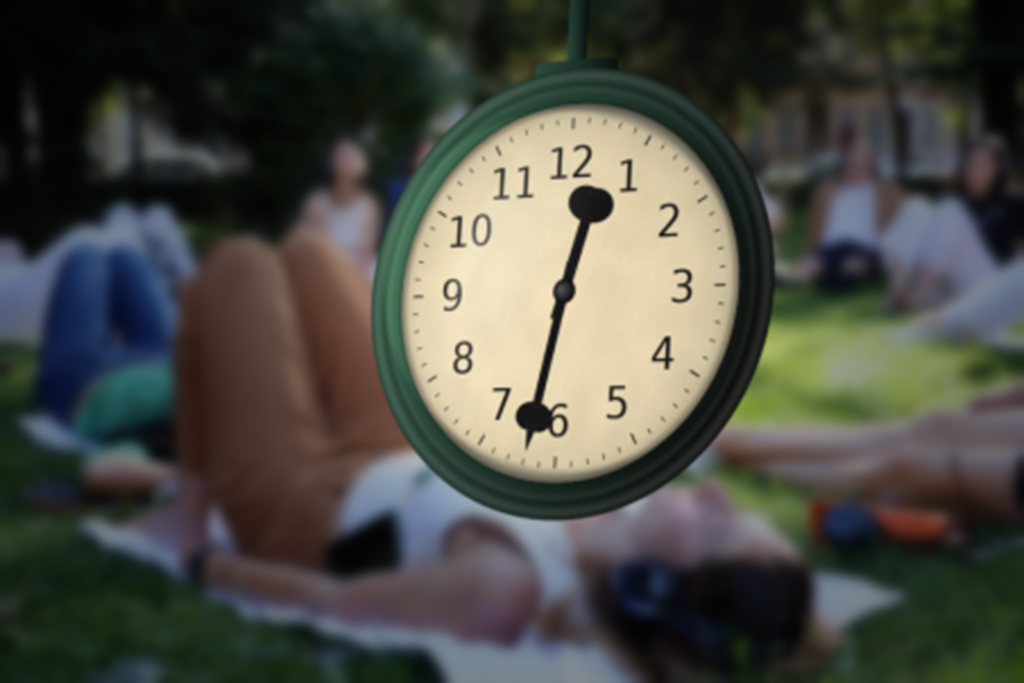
**12:32**
